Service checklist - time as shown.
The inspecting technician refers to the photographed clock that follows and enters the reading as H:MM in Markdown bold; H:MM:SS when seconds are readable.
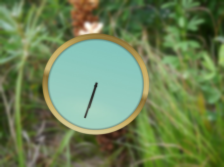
**6:33**
